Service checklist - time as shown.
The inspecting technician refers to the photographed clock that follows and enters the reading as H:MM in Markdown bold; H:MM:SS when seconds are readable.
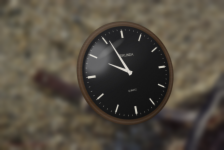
**9:56**
